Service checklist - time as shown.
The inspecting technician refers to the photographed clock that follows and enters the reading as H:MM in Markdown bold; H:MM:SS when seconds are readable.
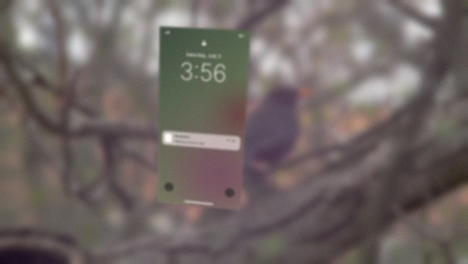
**3:56**
